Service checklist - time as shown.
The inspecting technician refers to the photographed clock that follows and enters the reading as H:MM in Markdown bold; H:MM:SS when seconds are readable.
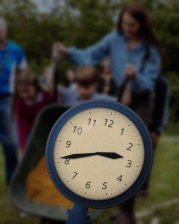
**2:41**
